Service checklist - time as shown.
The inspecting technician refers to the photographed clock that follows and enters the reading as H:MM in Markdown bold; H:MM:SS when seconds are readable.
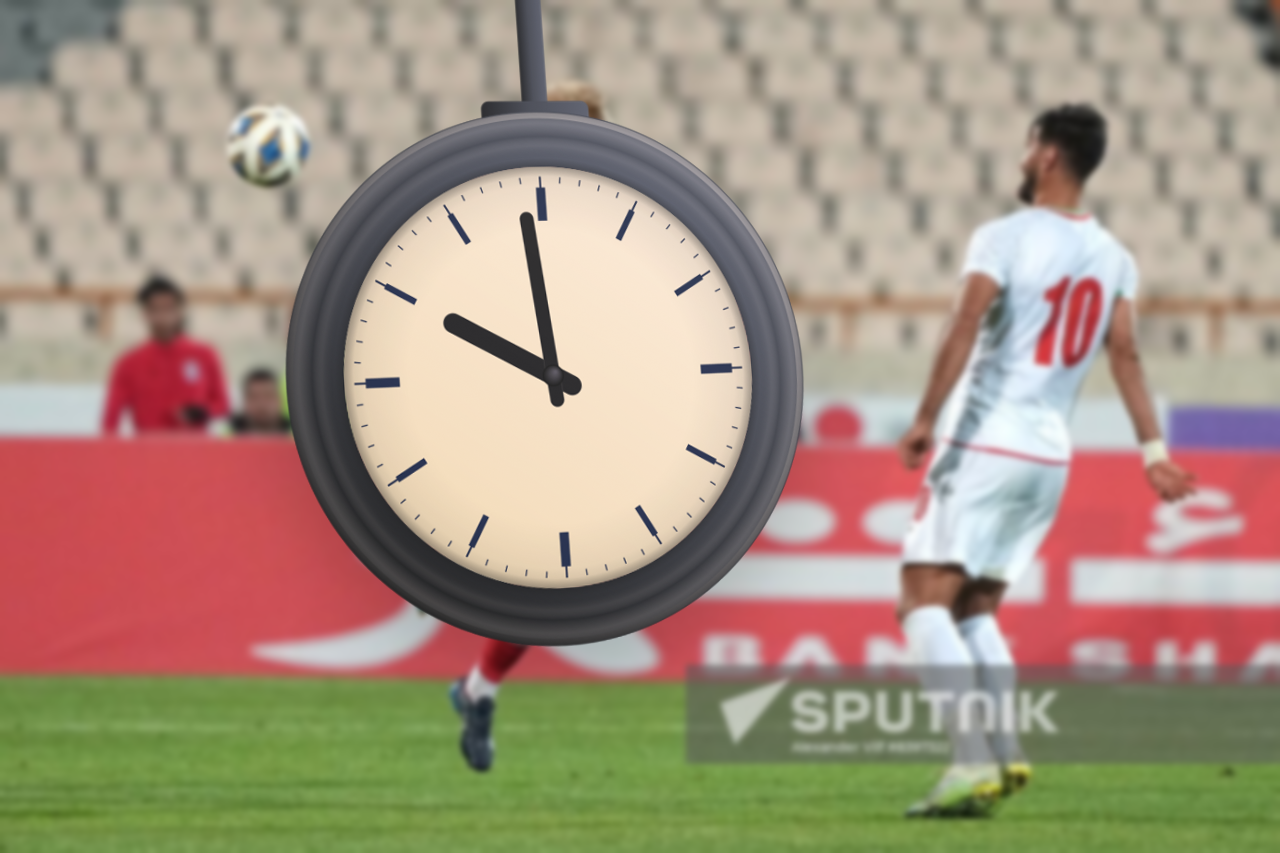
**9:59**
